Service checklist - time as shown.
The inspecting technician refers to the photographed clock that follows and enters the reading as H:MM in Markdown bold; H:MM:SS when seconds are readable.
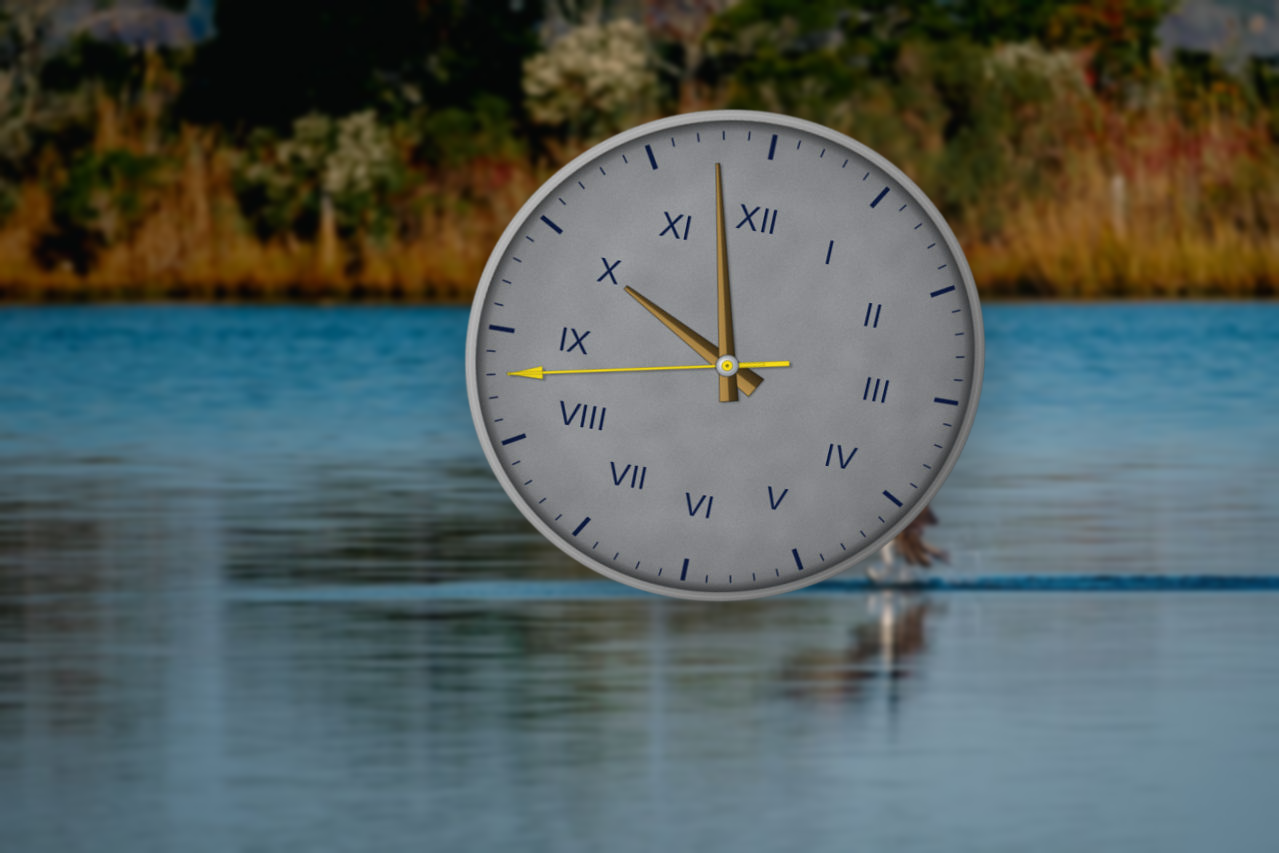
**9:57:43**
